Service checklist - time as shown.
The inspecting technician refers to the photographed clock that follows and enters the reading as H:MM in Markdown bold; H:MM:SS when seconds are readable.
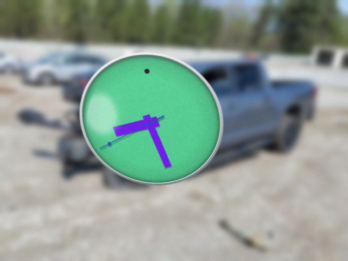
**8:26:40**
